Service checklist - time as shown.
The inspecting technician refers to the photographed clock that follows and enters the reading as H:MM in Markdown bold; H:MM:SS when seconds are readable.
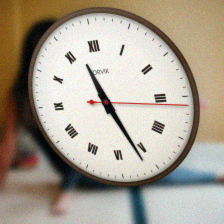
**11:26:16**
